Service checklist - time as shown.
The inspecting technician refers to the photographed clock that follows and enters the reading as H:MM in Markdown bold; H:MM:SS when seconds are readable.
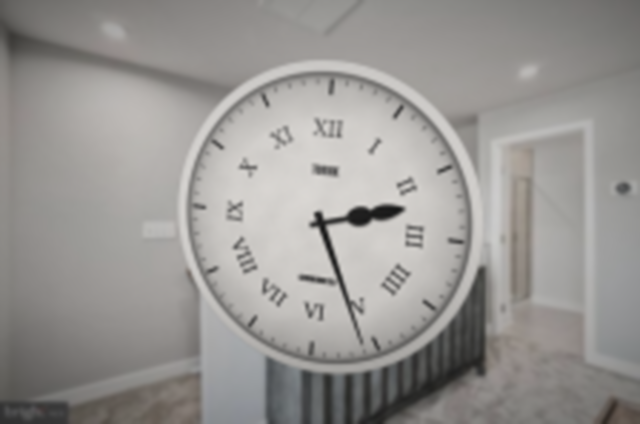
**2:26**
